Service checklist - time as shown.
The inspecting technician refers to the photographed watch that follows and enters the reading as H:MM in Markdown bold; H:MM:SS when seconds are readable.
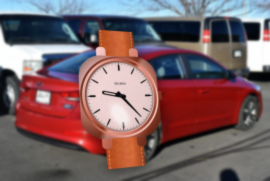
**9:23**
